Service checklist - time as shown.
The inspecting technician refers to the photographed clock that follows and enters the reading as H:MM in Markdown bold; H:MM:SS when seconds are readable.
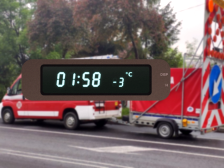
**1:58**
